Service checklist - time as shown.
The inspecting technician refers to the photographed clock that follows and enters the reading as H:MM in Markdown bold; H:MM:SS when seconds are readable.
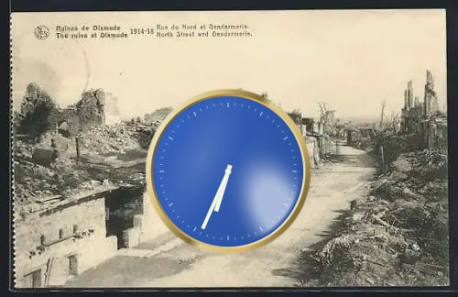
**6:34**
